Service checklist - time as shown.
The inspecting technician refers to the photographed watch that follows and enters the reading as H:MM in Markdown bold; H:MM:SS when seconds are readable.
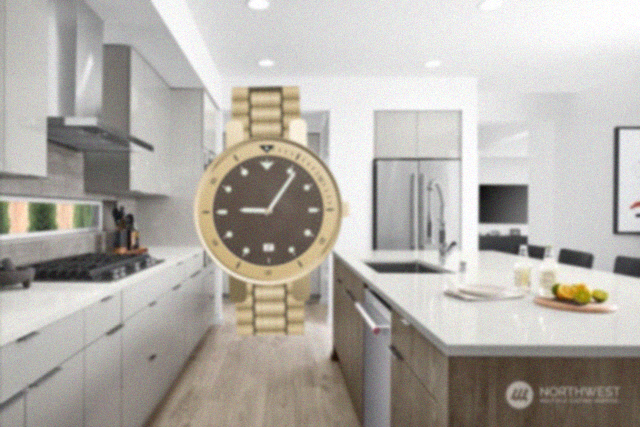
**9:06**
